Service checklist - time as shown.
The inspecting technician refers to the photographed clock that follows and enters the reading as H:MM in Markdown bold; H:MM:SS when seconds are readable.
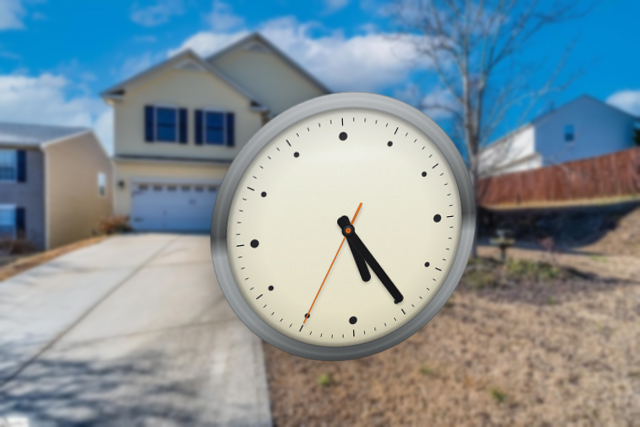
**5:24:35**
